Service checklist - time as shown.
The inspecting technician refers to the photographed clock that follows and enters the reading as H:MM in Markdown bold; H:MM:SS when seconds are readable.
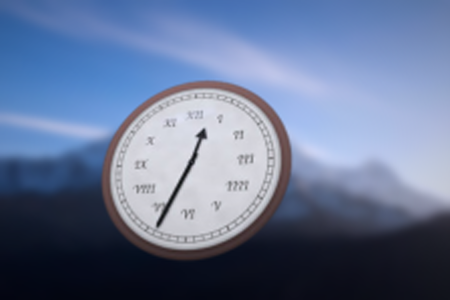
**12:34**
